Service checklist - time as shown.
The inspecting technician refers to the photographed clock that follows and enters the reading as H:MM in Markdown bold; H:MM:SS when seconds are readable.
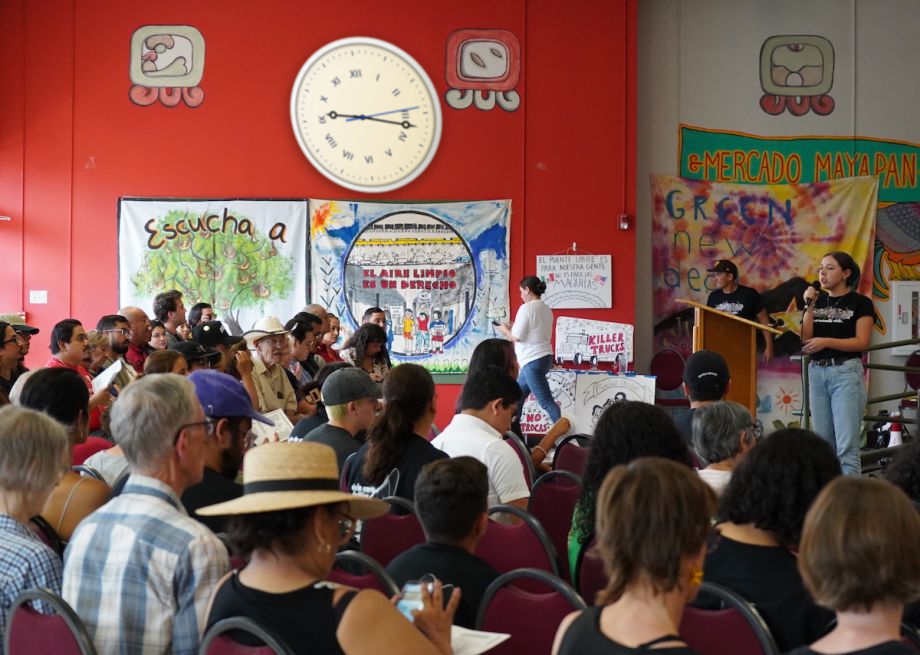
**9:17:14**
